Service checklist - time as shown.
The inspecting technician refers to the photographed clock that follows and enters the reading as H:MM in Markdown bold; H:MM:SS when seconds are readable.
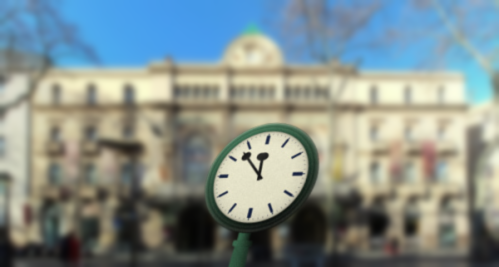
**11:53**
